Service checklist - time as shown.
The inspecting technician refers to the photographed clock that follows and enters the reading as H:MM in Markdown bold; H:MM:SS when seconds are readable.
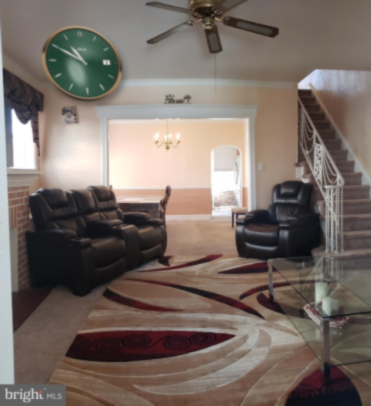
**10:50**
